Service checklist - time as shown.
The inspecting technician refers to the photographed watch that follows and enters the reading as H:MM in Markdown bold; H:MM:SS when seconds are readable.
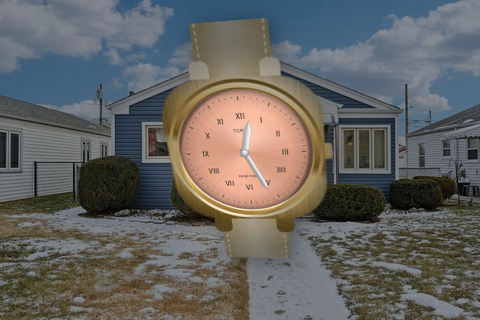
**12:26**
